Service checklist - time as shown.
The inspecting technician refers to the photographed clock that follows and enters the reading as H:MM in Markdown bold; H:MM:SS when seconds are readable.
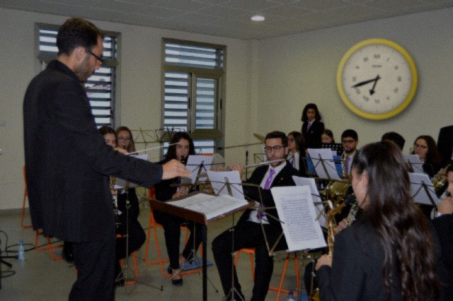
**6:42**
